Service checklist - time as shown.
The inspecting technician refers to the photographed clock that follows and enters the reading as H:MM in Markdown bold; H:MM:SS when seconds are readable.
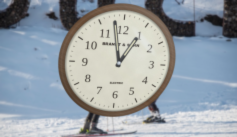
**12:58**
